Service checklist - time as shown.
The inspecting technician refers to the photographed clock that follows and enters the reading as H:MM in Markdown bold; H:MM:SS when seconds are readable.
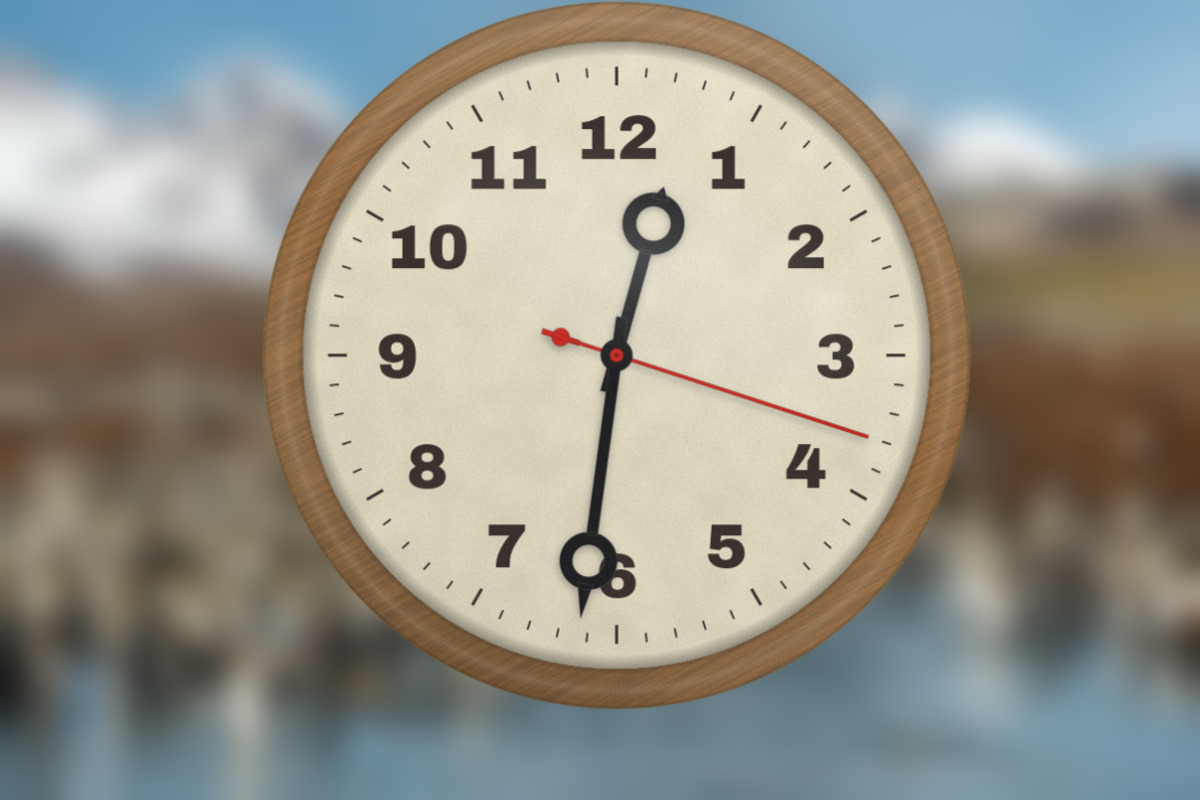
**12:31:18**
